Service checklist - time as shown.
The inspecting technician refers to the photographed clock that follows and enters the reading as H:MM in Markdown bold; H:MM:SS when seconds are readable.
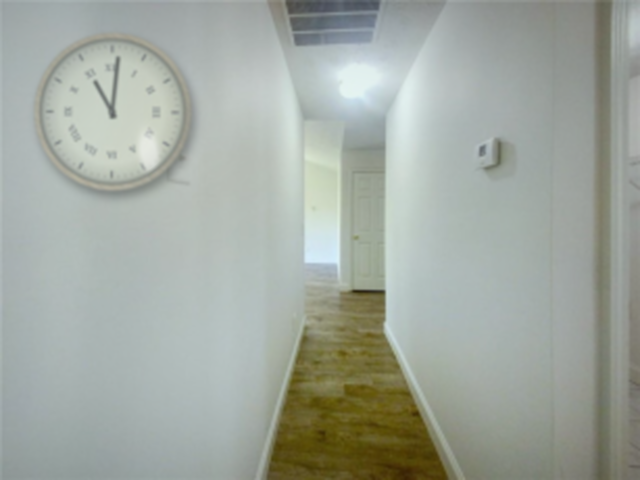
**11:01**
